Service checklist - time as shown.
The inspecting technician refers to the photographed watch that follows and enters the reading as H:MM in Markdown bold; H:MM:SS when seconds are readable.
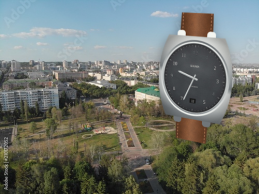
**9:34**
